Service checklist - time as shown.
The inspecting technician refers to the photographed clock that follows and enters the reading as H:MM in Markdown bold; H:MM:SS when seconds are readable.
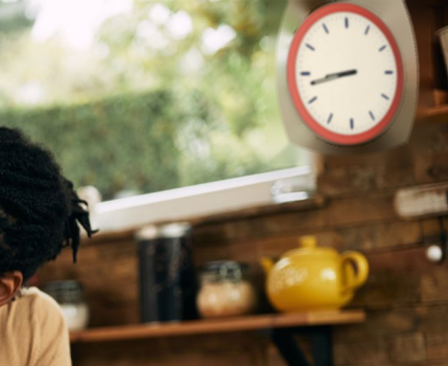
**8:43**
